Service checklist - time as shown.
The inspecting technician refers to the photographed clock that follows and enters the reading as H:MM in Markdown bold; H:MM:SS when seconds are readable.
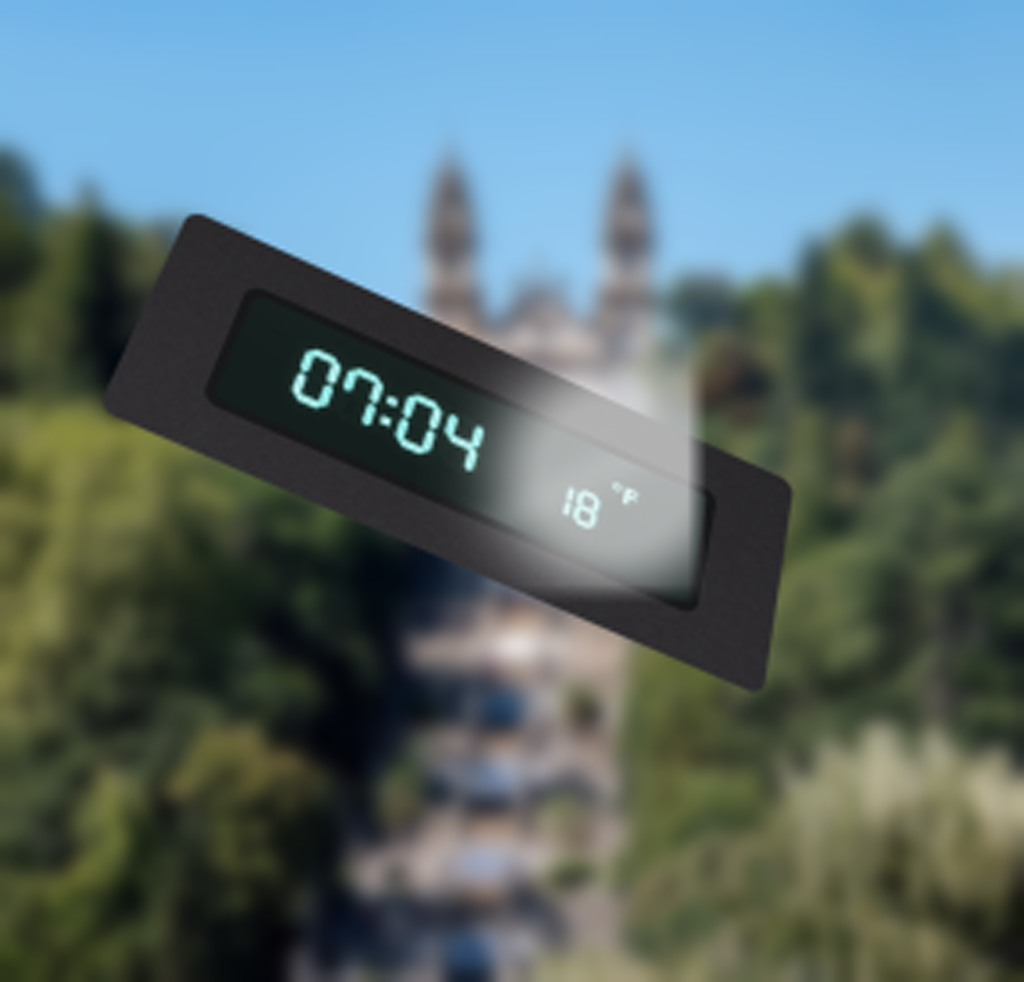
**7:04**
